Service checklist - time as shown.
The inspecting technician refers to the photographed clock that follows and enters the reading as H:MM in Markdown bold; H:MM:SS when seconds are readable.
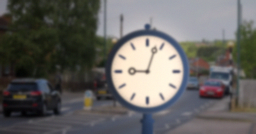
**9:03**
